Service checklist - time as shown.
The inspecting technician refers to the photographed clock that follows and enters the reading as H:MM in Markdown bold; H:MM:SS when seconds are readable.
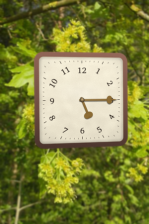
**5:15**
